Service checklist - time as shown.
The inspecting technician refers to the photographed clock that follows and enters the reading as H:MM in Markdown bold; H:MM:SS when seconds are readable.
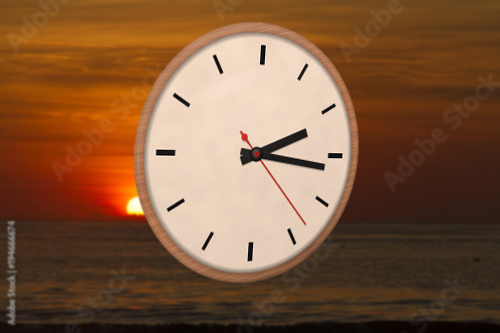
**2:16:23**
